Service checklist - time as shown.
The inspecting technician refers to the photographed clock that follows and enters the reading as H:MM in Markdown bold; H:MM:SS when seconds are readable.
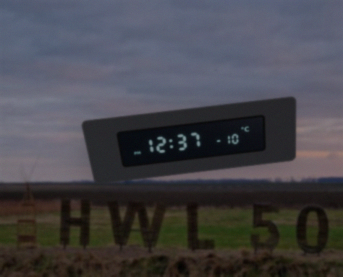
**12:37**
